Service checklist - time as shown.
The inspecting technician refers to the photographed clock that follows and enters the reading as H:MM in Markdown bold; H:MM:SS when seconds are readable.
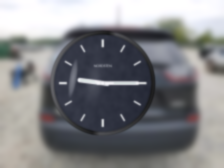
**9:15**
